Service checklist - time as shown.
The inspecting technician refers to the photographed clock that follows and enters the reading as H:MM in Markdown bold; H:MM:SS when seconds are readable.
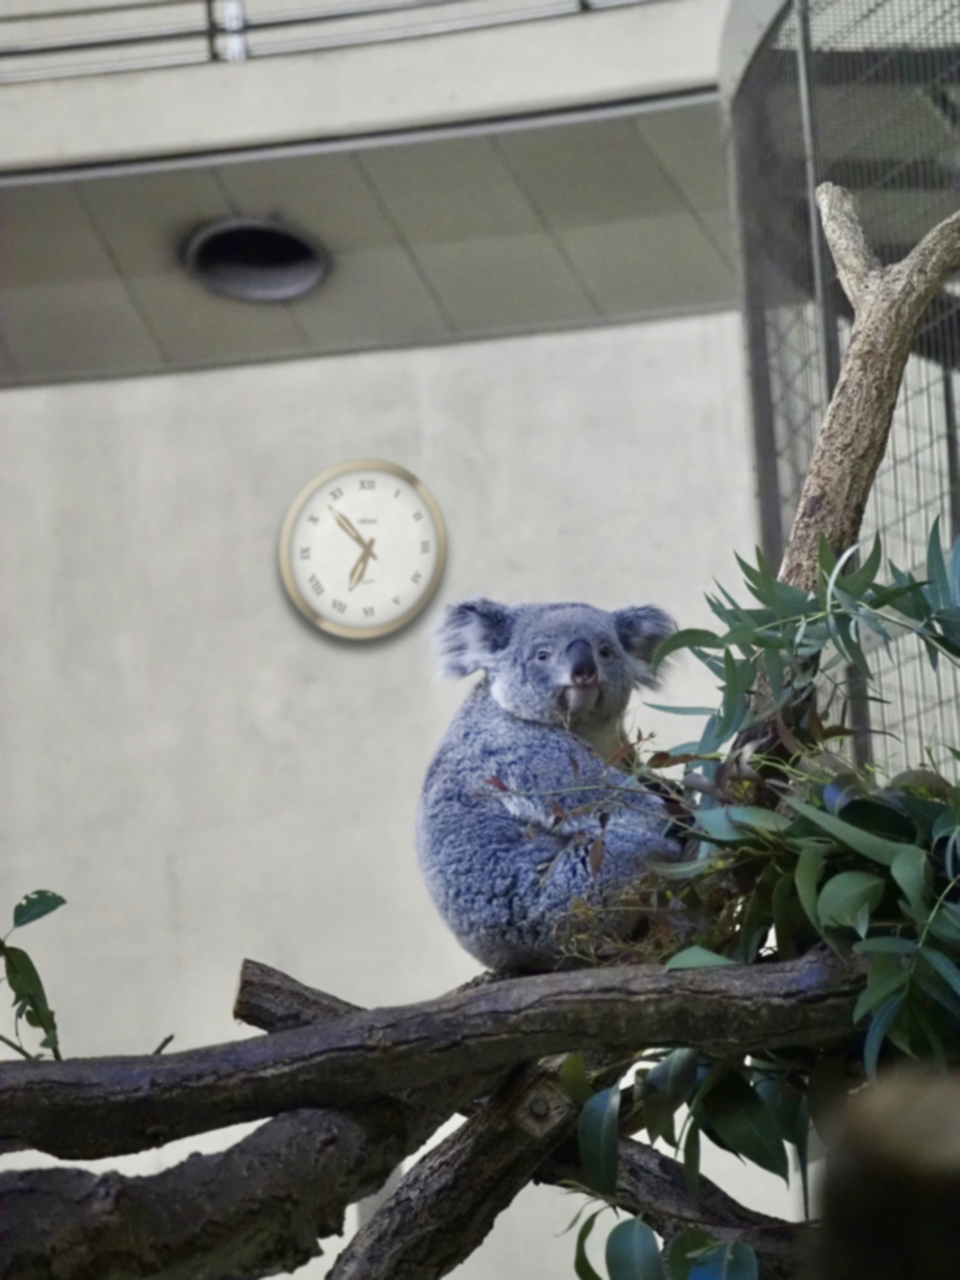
**6:53**
